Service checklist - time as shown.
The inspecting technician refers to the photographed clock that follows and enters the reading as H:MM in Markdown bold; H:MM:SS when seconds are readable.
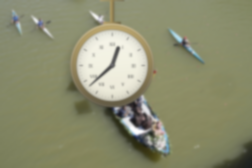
**12:38**
